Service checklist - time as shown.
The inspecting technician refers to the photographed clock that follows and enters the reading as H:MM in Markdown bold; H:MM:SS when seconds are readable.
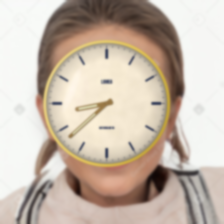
**8:38**
